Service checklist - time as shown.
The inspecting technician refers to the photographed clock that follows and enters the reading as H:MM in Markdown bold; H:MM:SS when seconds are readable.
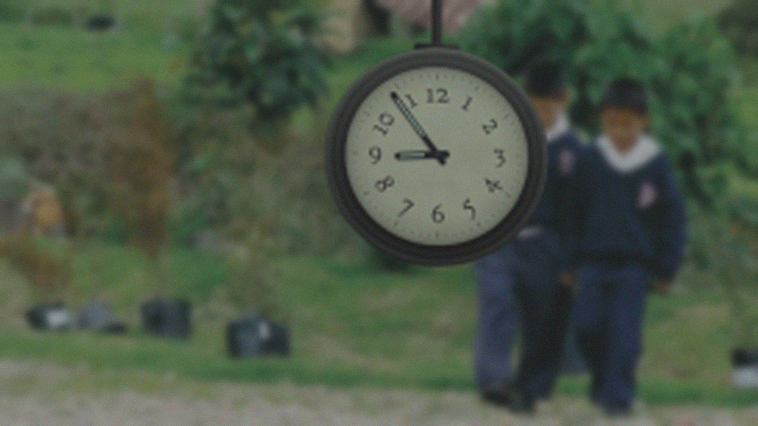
**8:54**
